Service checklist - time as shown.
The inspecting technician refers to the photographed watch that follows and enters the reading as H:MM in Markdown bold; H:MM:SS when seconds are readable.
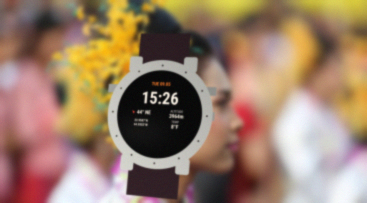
**15:26**
